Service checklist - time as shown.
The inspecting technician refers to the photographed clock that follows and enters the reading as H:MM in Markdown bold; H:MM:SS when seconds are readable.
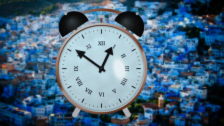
**12:51**
